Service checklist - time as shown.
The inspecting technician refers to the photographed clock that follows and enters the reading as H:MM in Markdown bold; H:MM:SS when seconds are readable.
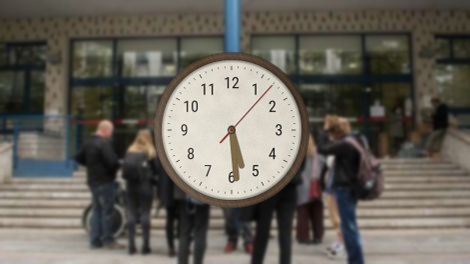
**5:29:07**
